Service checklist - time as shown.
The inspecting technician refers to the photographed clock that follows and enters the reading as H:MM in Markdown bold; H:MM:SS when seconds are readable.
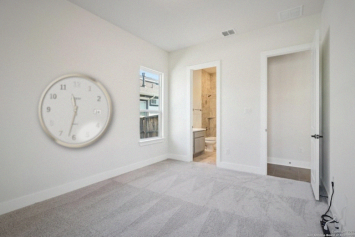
**11:32**
